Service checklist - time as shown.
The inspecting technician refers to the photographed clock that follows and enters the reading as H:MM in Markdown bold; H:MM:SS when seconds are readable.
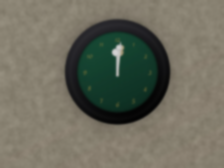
**12:01**
